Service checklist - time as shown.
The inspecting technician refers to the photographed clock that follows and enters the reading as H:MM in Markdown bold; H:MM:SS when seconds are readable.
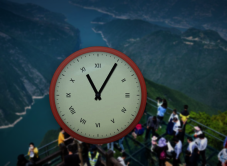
**11:05**
